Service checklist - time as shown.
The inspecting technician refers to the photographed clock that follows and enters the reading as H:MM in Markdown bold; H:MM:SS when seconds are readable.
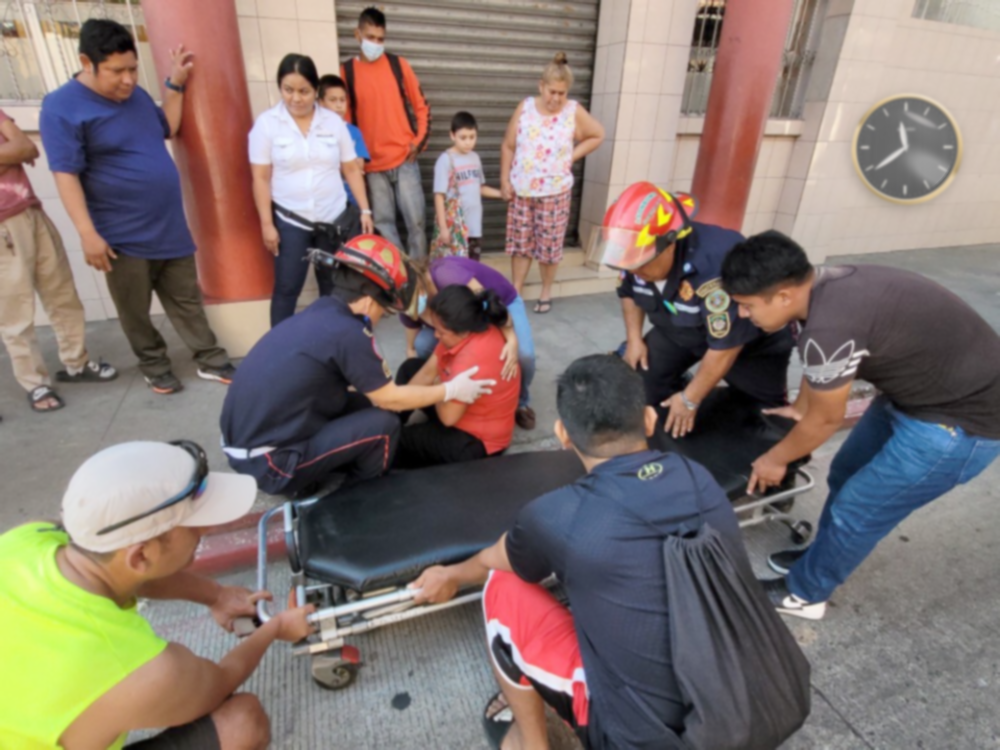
**11:39**
